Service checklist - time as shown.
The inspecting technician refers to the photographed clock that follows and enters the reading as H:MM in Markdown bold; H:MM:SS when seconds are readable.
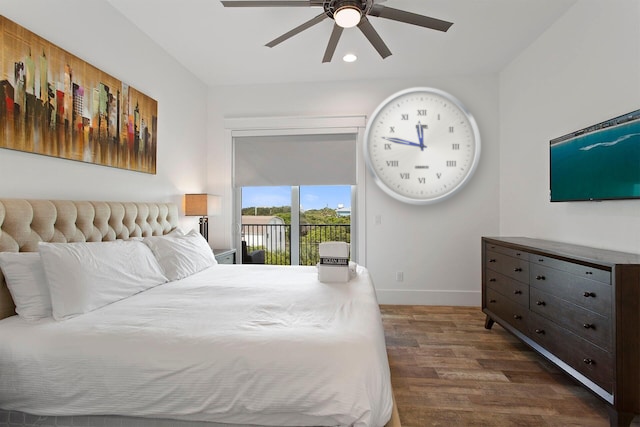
**11:47**
